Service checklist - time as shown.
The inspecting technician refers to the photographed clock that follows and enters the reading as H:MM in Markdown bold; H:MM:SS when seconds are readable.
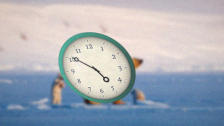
**4:51**
